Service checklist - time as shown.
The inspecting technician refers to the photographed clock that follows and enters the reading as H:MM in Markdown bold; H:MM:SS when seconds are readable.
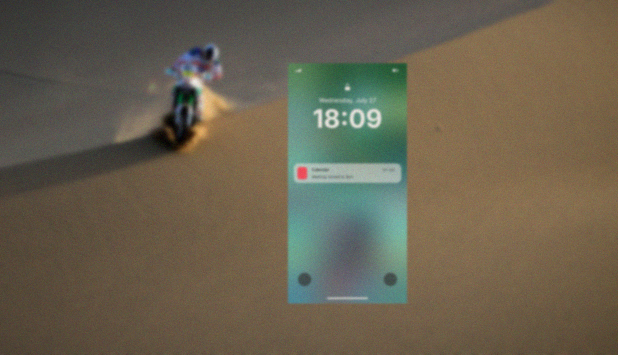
**18:09**
